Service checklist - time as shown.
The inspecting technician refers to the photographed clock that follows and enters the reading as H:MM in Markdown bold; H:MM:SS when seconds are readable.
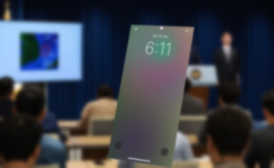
**6:11**
